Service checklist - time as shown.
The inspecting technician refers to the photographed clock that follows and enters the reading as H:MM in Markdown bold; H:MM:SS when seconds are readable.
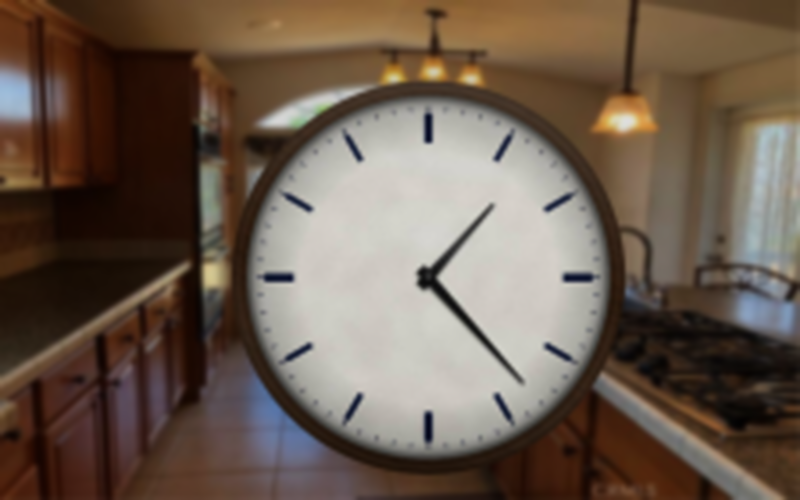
**1:23**
